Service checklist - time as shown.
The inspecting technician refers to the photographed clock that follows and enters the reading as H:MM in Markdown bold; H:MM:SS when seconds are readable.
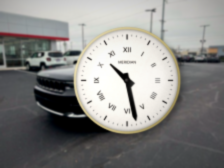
**10:28**
